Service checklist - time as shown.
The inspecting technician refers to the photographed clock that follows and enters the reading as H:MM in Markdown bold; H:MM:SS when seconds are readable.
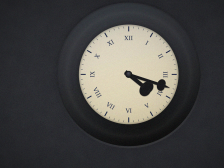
**4:18**
